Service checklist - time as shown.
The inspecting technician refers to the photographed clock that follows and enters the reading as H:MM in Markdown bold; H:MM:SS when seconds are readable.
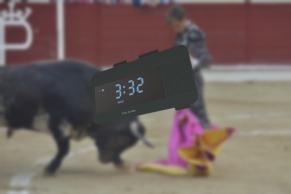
**3:32**
